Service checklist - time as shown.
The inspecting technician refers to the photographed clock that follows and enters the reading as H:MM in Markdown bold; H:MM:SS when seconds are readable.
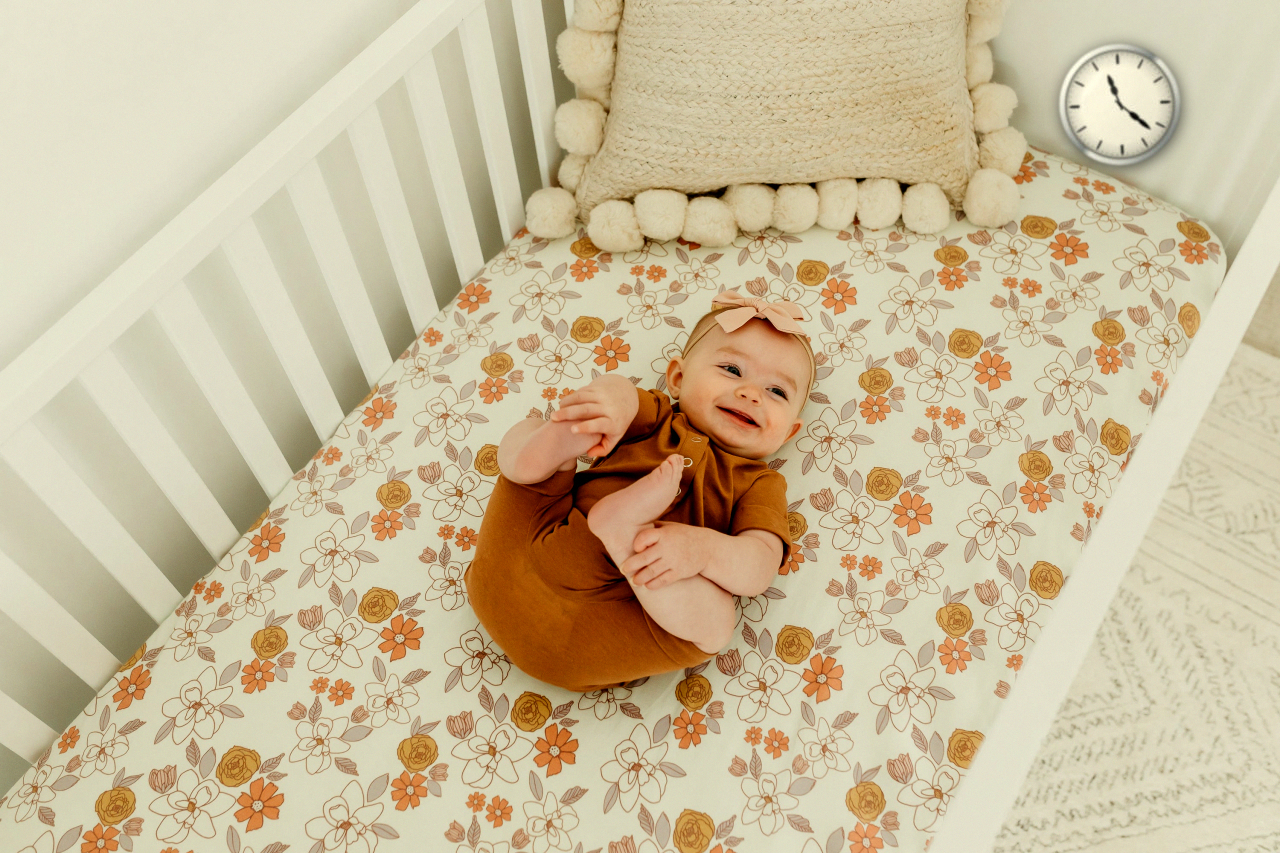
**11:22**
